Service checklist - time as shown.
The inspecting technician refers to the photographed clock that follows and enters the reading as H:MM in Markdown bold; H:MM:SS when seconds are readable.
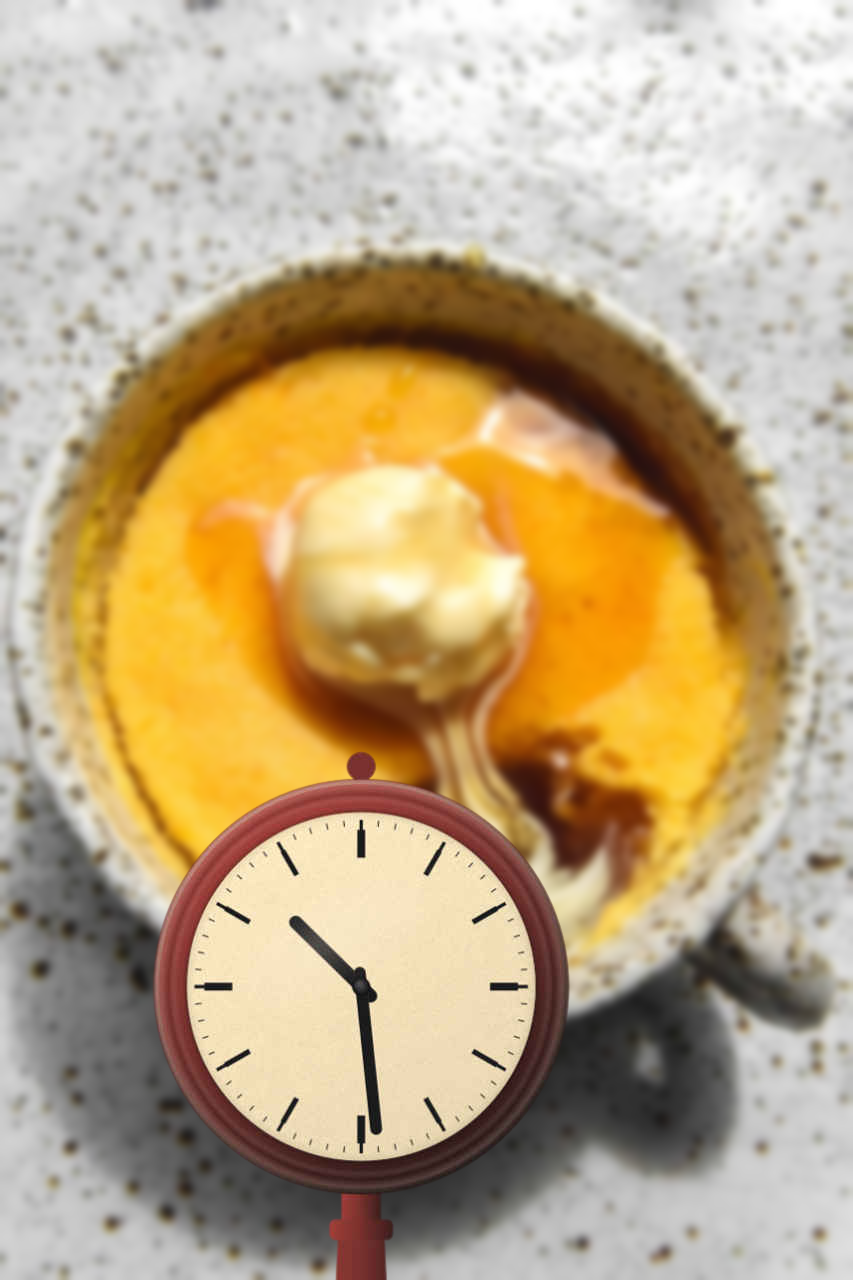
**10:29**
